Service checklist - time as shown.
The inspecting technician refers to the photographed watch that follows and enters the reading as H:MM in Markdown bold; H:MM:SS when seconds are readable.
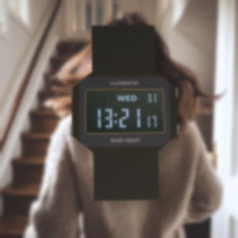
**13:21**
